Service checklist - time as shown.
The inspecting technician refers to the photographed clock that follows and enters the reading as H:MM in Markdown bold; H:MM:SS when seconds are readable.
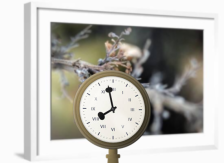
**7:58**
